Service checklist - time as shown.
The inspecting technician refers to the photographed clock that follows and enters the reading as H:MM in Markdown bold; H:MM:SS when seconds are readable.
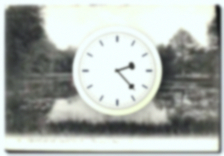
**2:23**
